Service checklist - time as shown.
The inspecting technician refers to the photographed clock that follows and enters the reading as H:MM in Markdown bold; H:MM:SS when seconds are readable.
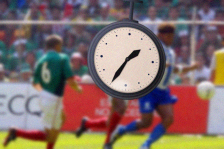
**1:35**
